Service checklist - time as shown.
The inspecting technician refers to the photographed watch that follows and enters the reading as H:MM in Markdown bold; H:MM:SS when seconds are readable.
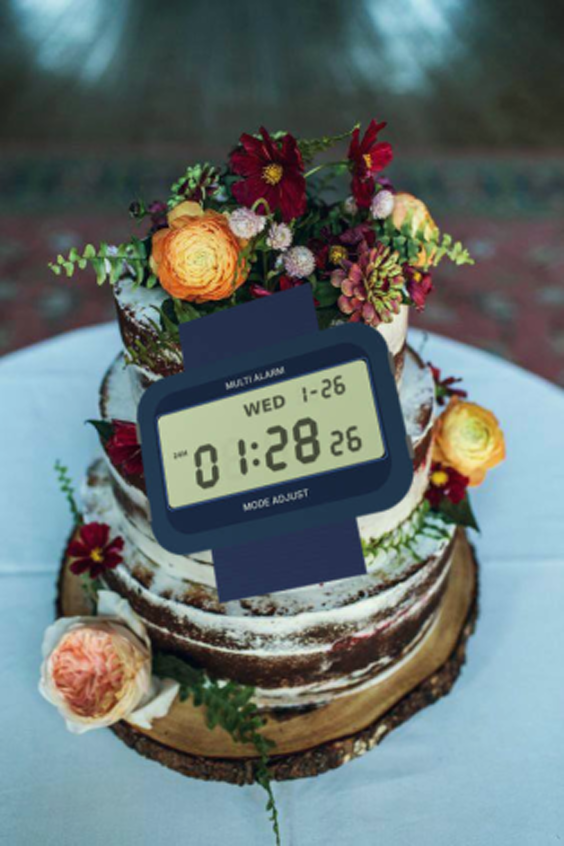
**1:28:26**
